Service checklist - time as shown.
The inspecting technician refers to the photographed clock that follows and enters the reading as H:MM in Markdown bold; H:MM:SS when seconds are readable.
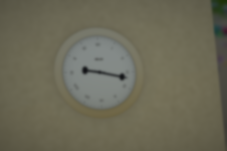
**9:17**
